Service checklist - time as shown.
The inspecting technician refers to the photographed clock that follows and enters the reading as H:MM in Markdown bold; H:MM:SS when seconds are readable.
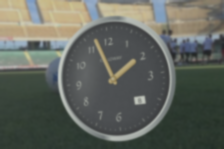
**1:57**
